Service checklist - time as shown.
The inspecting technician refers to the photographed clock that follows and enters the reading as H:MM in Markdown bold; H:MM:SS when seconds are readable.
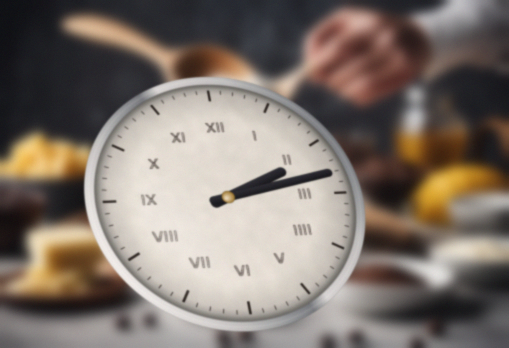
**2:13**
